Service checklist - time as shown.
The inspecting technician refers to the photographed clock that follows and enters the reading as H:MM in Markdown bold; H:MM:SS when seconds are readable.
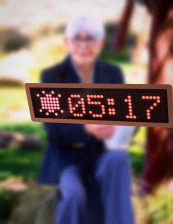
**5:17**
